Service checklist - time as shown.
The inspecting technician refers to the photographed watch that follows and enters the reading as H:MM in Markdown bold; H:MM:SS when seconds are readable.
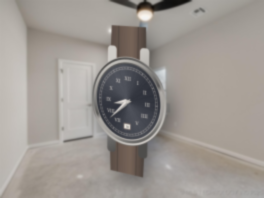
**8:38**
